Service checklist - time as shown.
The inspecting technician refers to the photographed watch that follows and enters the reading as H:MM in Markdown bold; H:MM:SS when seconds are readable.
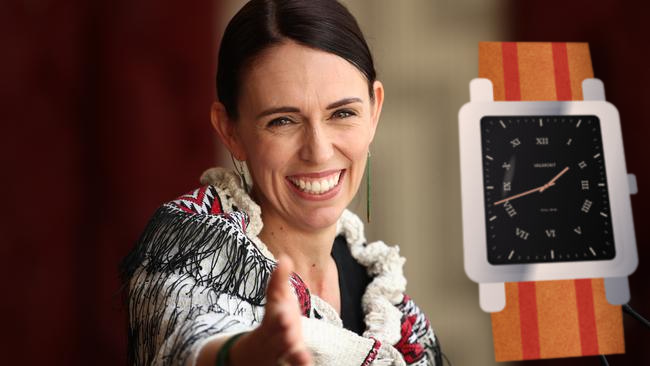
**1:42**
